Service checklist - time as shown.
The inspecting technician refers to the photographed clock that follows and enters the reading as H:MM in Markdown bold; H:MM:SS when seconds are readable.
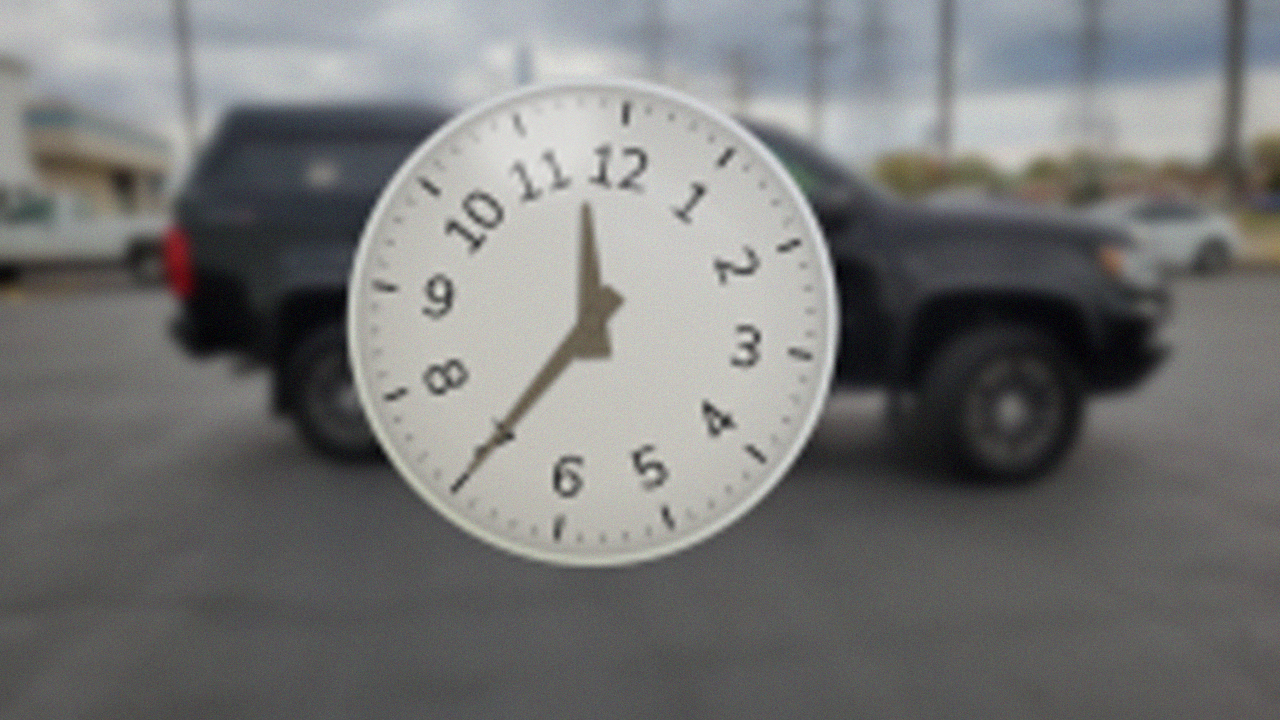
**11:35**
